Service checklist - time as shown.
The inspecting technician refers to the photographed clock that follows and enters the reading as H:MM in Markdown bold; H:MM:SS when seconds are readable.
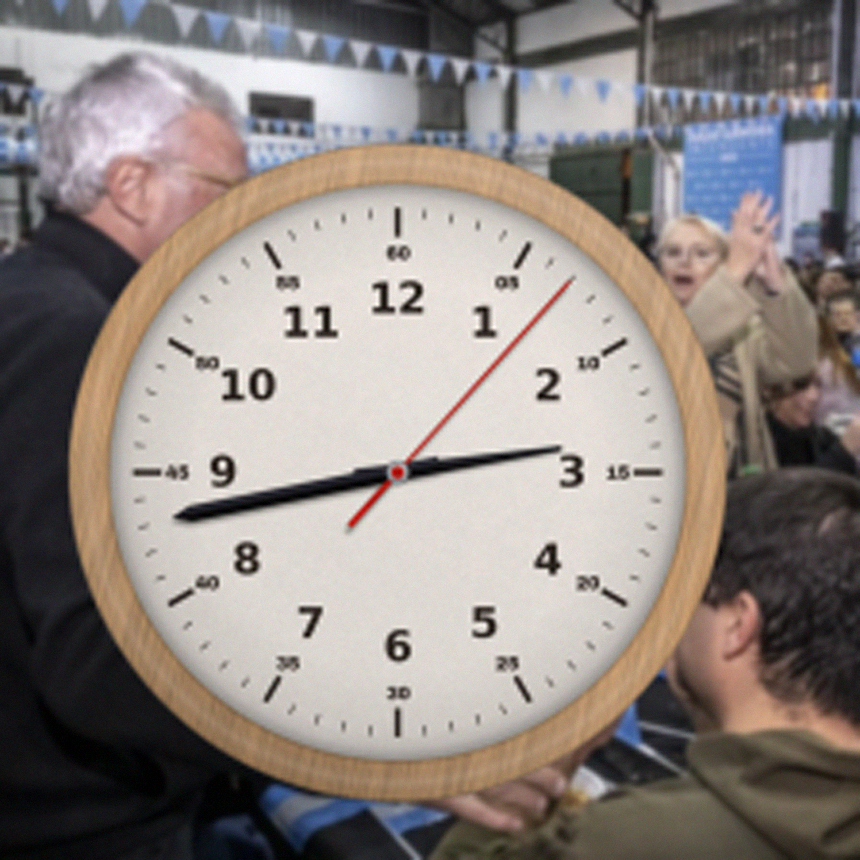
**2:43:07**
